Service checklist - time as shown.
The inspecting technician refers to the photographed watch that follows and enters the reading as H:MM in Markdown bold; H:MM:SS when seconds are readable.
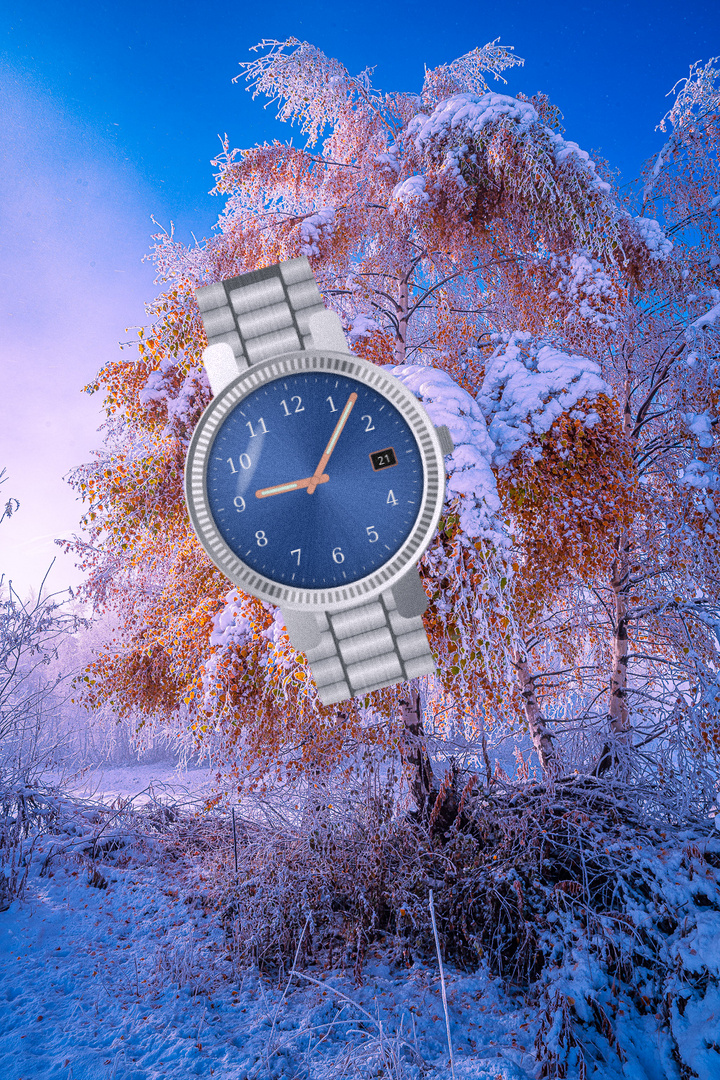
**9:07**
